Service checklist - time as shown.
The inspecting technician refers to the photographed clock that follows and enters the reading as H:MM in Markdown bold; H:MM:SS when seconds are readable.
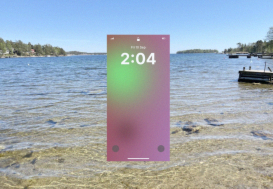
**2:04**
